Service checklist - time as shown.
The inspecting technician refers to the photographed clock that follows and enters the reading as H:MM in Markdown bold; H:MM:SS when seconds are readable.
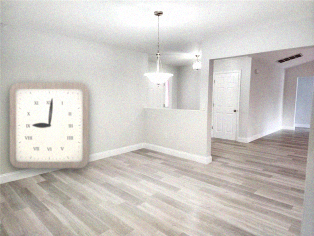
**9:01**
